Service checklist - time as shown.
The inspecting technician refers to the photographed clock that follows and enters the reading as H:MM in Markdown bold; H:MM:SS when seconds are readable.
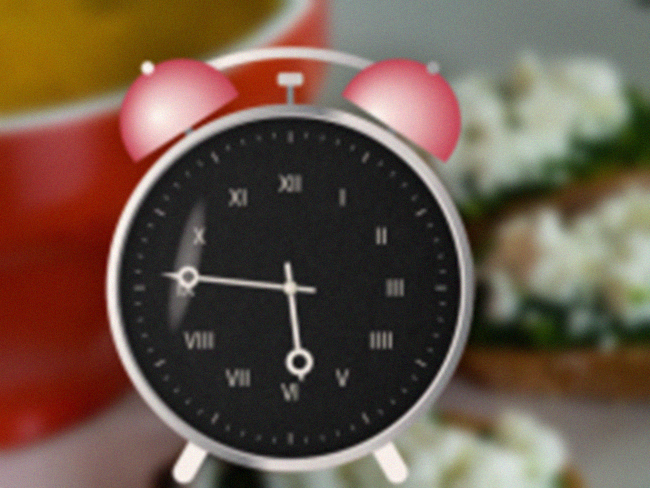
**5:46**
